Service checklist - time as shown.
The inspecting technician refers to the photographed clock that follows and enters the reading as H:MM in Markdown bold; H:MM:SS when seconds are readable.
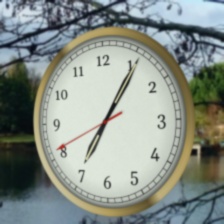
**7:05:41**
